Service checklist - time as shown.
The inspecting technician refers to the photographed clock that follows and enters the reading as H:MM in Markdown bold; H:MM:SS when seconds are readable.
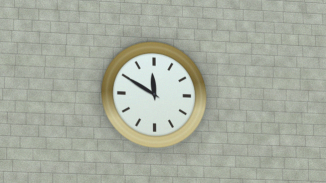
**11:50**
